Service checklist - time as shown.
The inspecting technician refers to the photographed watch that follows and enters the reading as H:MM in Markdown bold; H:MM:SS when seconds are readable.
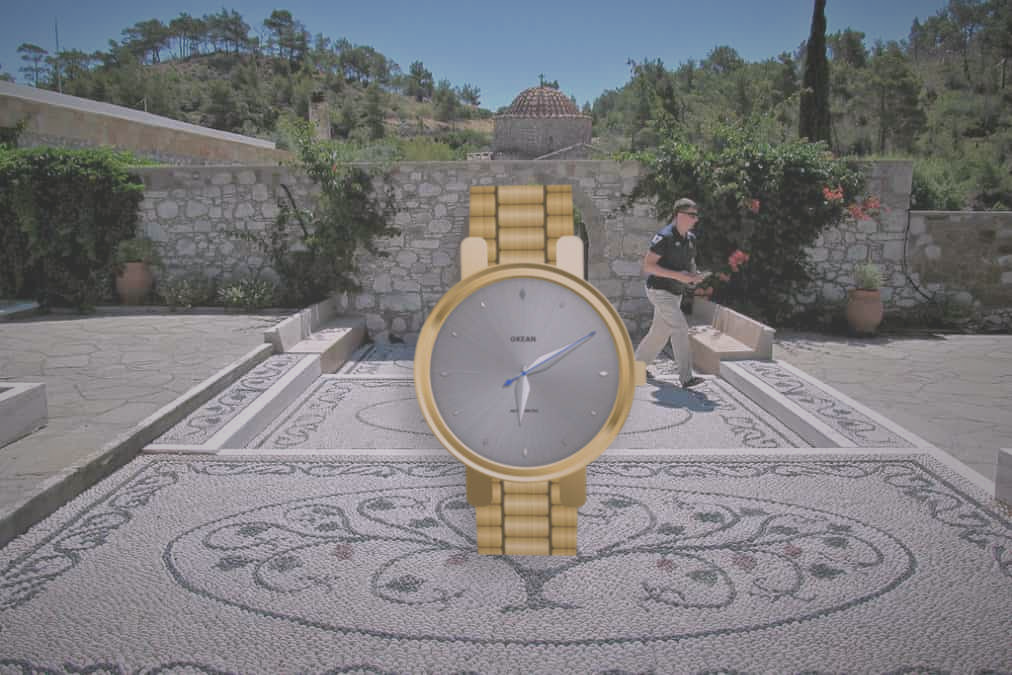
**6:10:10**
